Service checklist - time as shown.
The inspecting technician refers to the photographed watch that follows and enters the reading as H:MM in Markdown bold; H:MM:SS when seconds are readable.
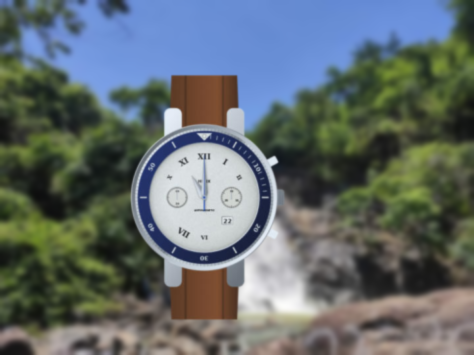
**11:00**
